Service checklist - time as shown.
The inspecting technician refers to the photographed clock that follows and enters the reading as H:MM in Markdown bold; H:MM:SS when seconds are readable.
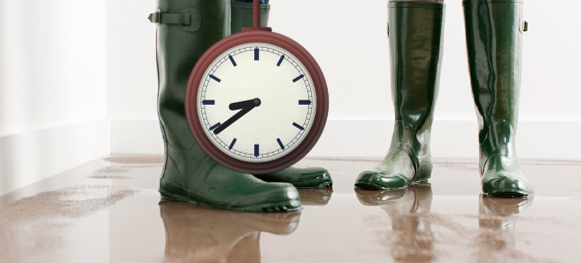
**8:39**
